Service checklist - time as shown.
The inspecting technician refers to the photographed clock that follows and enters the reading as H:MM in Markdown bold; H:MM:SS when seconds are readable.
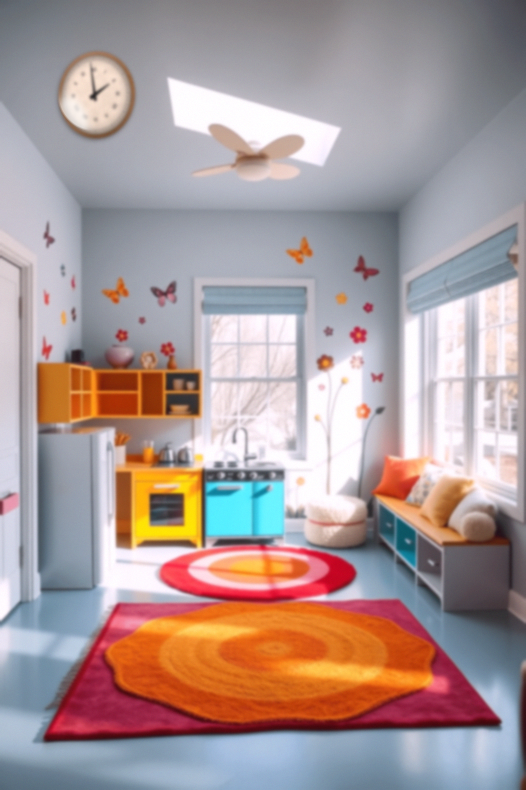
**1:59**
